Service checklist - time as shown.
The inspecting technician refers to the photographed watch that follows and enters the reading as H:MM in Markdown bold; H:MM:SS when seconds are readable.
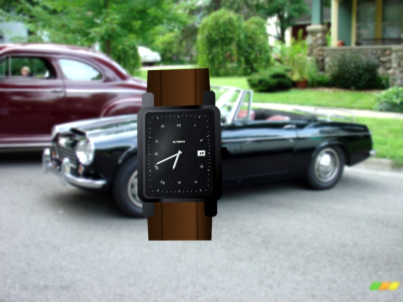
**6:41**
